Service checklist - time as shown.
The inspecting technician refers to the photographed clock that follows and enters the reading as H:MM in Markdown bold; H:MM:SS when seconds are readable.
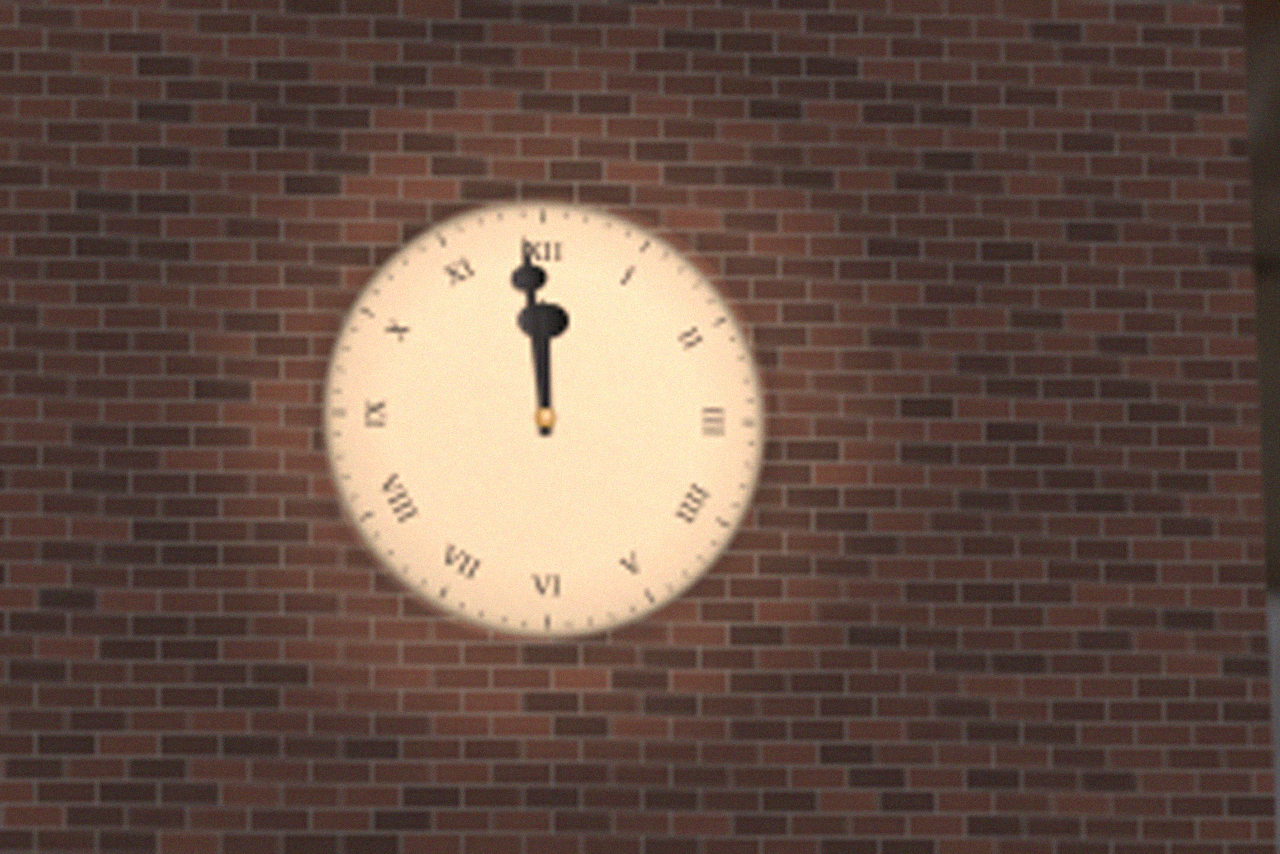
**11:59**
